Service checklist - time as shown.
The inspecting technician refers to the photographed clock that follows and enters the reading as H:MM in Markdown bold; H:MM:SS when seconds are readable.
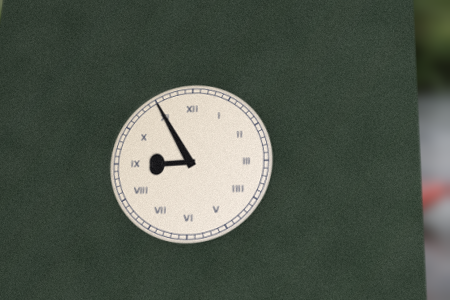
**8:55**
